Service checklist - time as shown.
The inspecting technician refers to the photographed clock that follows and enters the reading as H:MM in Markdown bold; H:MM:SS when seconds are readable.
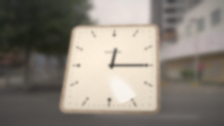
**12:15**
